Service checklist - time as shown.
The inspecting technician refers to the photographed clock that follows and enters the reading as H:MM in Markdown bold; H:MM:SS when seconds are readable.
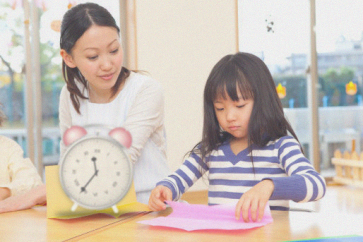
**11:36**
